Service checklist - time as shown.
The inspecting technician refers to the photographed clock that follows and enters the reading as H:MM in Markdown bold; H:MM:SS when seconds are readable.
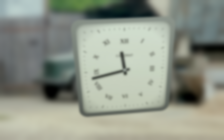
**11:43**
